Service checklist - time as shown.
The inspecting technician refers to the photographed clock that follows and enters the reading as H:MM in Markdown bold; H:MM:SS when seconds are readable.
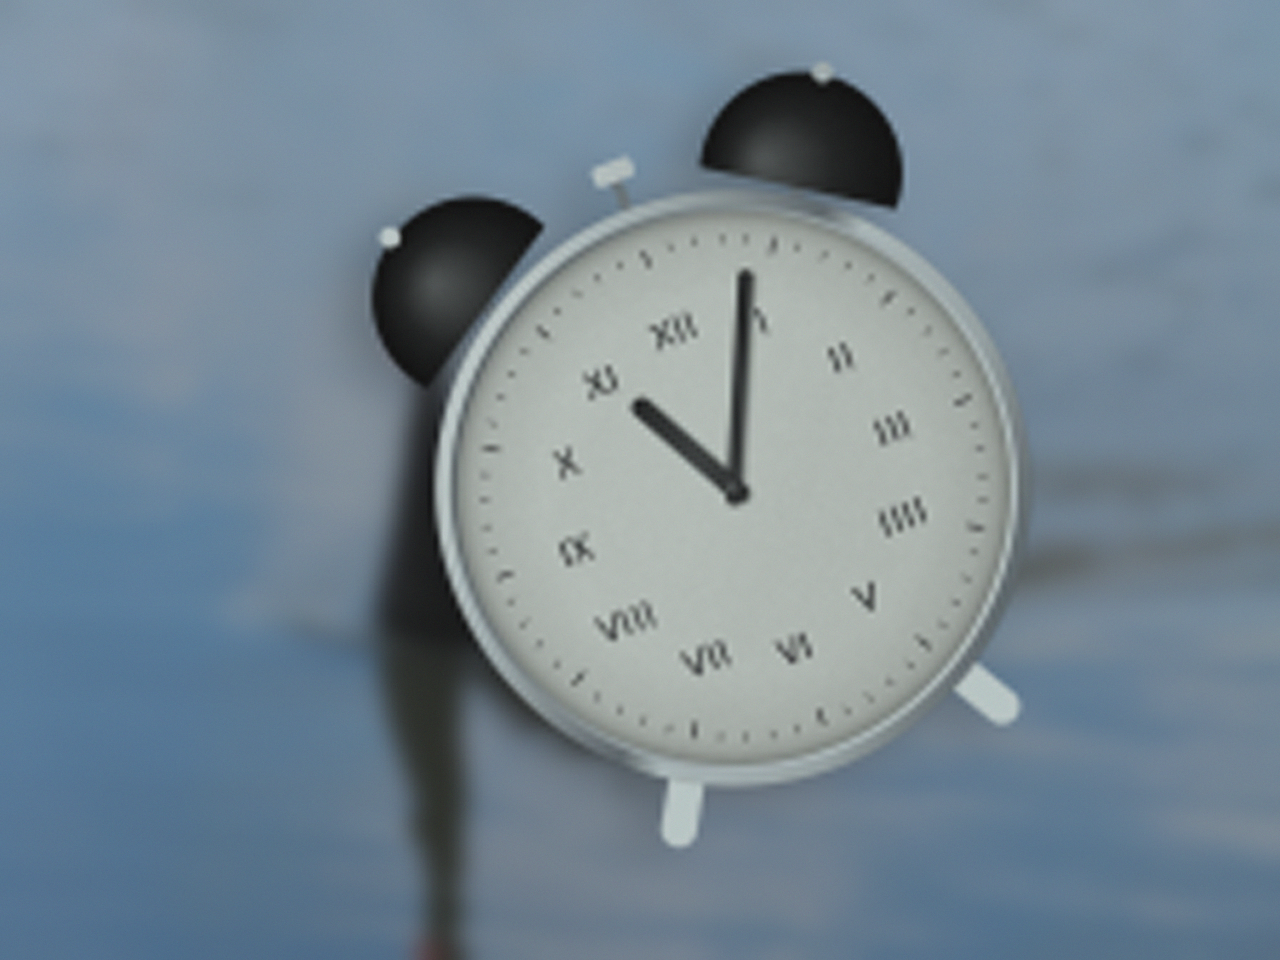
**11:04**
